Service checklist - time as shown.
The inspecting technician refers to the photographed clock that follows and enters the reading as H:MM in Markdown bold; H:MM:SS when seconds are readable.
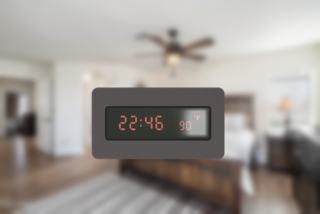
**22:46**
